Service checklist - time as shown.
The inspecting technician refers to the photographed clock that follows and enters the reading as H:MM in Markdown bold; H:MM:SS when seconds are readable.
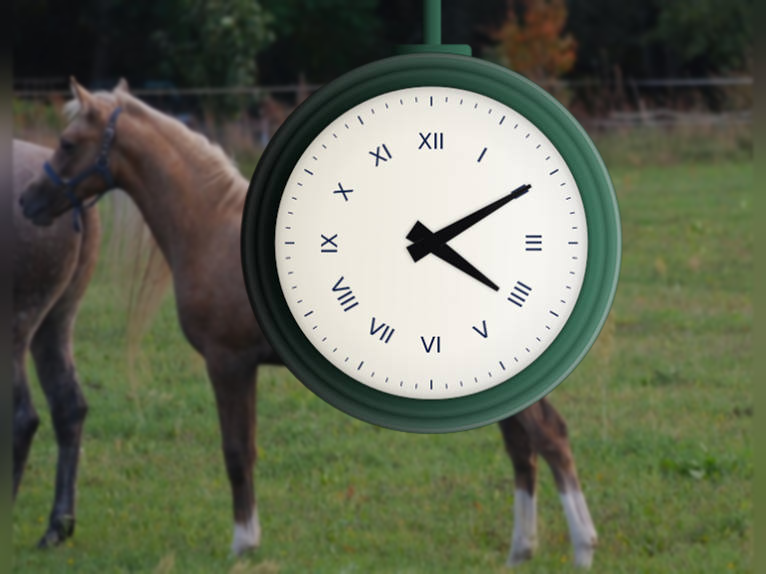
**4:10**
